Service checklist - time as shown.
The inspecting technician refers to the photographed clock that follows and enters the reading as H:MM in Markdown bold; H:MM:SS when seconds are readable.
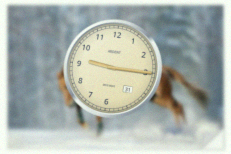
**9:15**
